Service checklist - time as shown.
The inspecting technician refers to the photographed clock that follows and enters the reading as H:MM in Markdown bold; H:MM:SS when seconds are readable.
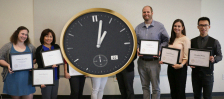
**1:02**
